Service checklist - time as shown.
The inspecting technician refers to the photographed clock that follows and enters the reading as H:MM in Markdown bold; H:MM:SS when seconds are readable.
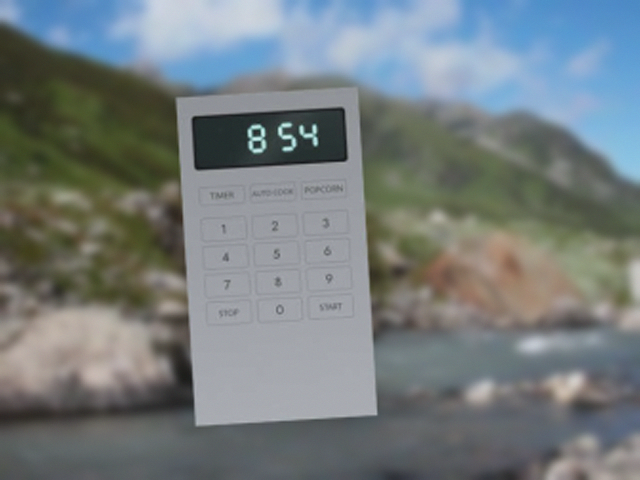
**8:54**
